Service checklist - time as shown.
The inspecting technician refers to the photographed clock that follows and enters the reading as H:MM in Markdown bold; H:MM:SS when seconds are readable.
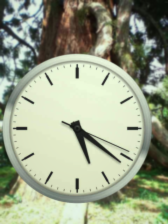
**5:21:19**
